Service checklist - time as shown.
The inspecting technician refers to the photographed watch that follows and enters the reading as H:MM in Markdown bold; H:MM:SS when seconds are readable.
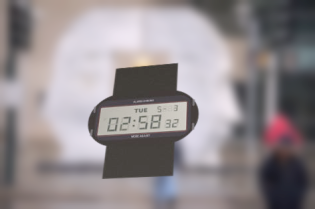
**2:58:32**
